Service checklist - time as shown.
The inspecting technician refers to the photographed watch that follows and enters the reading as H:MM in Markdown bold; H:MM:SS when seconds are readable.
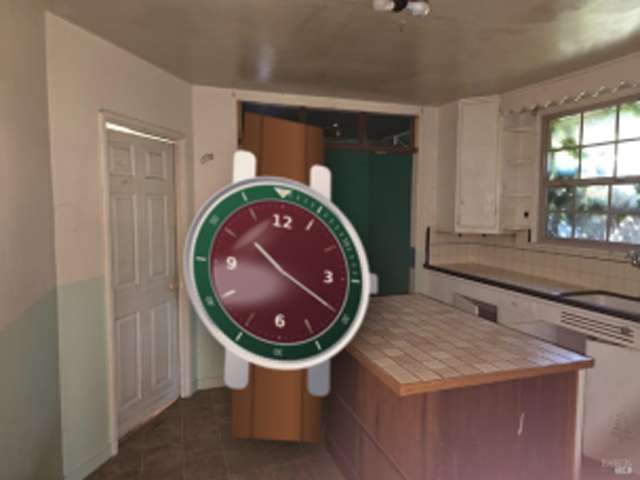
**10:20**
